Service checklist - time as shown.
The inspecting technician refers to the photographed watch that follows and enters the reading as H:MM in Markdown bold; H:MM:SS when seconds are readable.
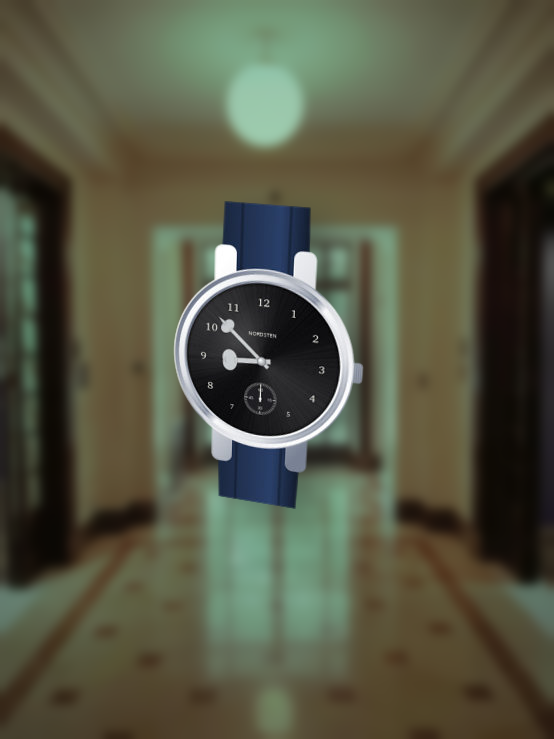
**8:52**
